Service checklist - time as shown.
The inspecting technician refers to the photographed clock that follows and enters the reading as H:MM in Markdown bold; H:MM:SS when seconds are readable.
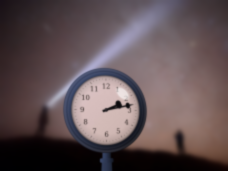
**2:13**
